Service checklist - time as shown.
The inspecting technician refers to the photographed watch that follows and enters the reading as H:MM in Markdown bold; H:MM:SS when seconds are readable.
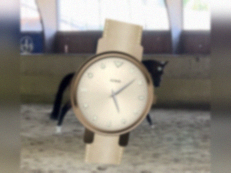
**5:08**
